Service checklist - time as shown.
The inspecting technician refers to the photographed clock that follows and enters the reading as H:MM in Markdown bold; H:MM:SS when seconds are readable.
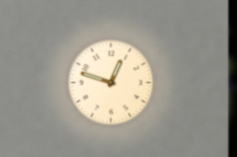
**12:48**
